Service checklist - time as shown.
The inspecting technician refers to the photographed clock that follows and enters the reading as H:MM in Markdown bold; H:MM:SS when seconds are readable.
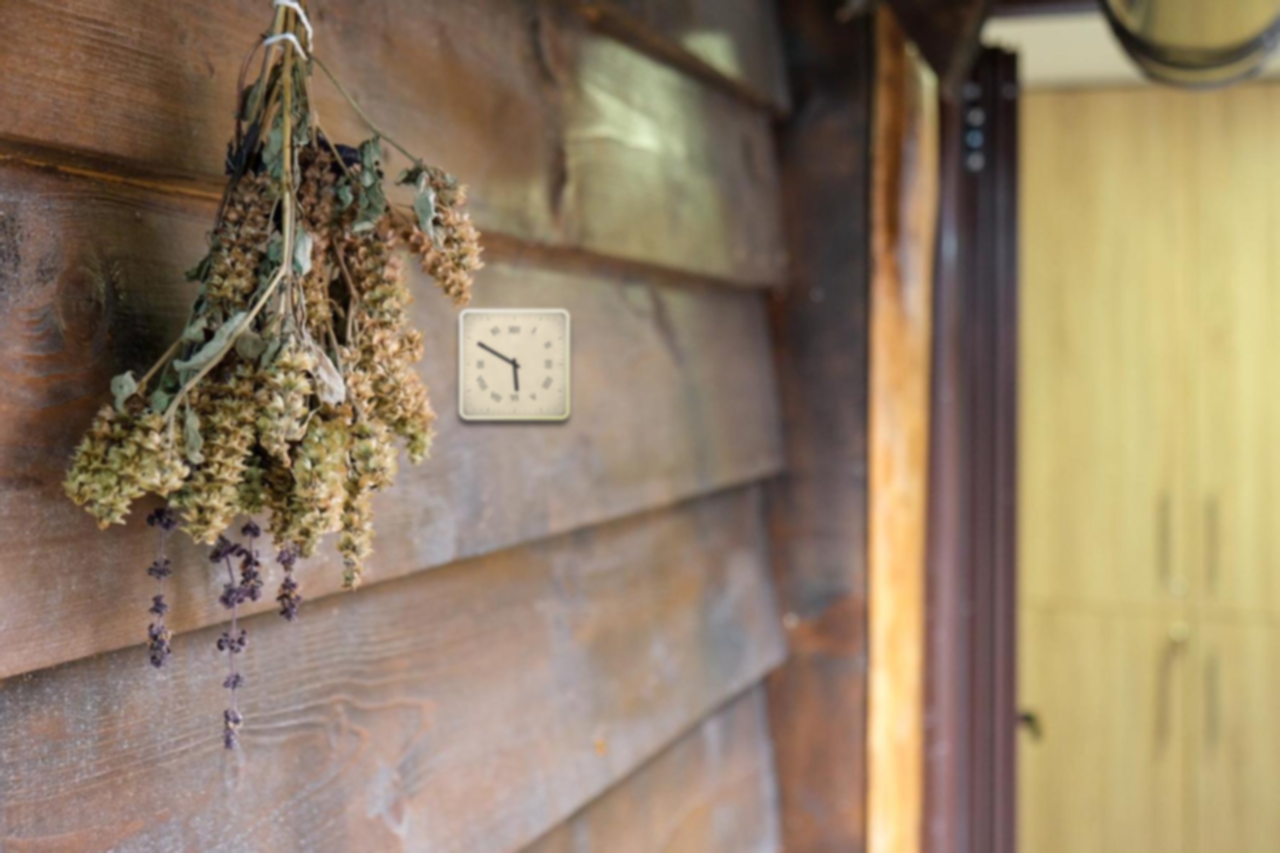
**5:50**
